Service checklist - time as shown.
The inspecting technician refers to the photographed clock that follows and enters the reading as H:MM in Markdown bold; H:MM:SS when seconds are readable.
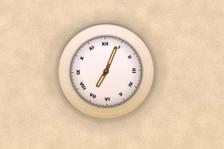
**7:04**
